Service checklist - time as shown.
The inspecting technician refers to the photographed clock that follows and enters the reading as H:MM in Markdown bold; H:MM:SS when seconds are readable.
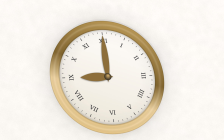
**9:00**
